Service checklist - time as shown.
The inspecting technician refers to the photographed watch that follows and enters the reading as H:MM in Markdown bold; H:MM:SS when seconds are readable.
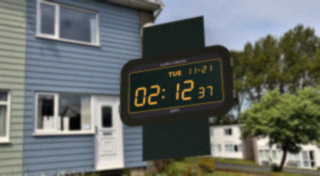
**2:12:37**
